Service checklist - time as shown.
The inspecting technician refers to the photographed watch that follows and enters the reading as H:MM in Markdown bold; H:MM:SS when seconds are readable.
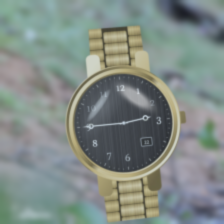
**2:45**
